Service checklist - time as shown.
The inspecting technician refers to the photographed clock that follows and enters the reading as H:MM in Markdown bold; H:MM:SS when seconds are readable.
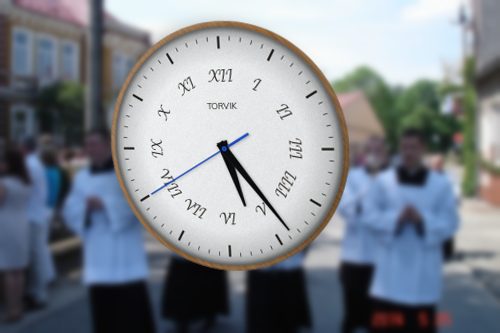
**5:23:40**
